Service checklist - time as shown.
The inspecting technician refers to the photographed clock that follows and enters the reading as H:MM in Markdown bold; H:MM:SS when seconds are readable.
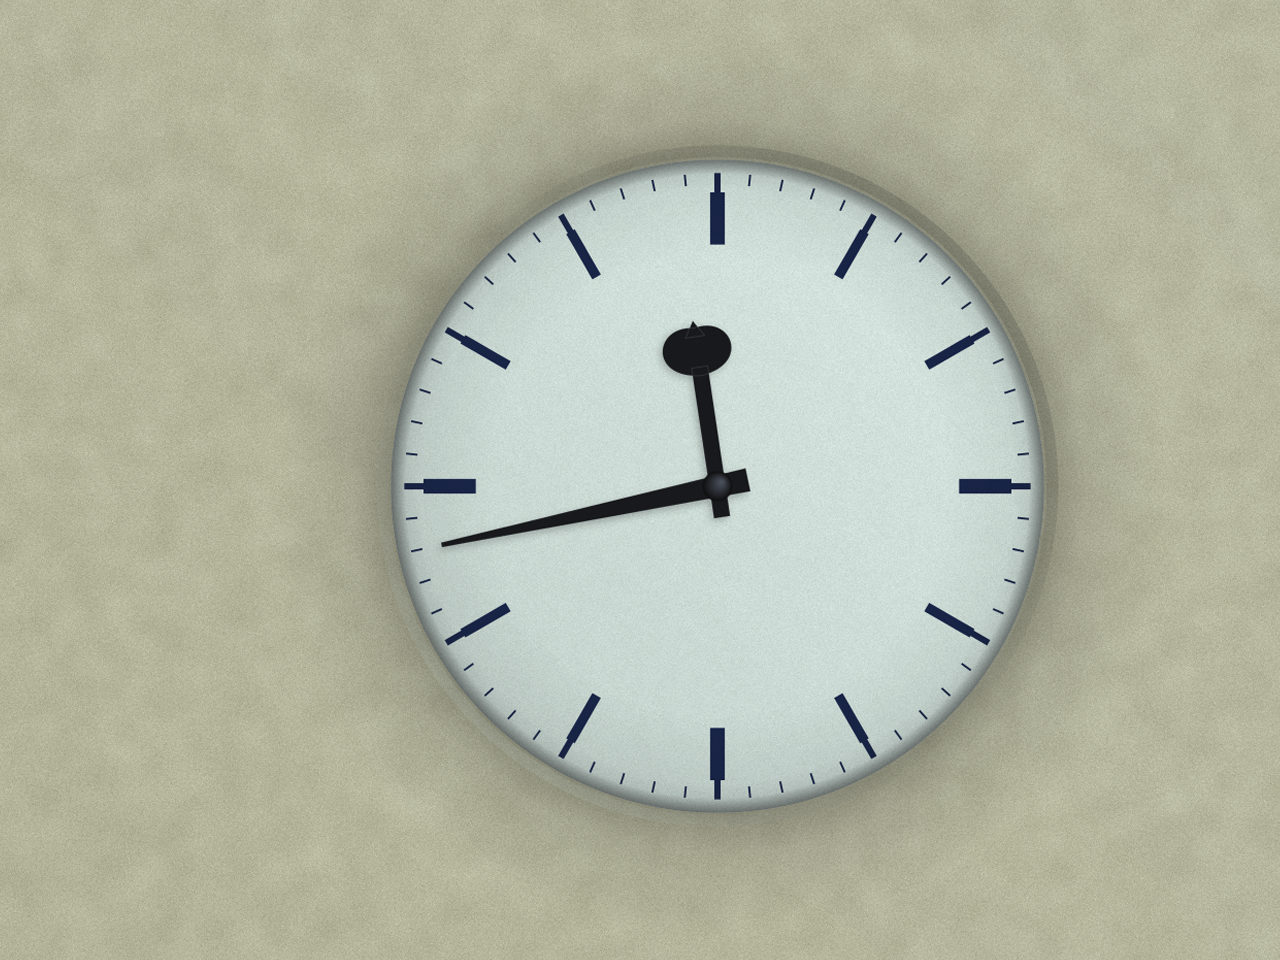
**11:43**
